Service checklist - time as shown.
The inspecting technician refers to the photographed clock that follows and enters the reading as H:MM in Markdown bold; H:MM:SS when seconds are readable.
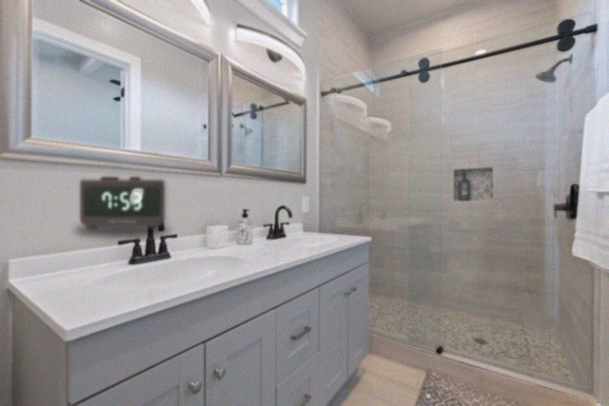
**7:53**
